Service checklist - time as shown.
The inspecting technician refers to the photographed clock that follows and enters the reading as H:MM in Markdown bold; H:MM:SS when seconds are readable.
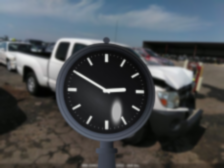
**2:50**
